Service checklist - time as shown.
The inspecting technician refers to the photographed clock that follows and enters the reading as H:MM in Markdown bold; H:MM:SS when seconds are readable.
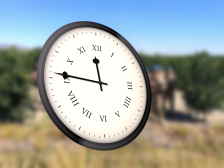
**11:46**
